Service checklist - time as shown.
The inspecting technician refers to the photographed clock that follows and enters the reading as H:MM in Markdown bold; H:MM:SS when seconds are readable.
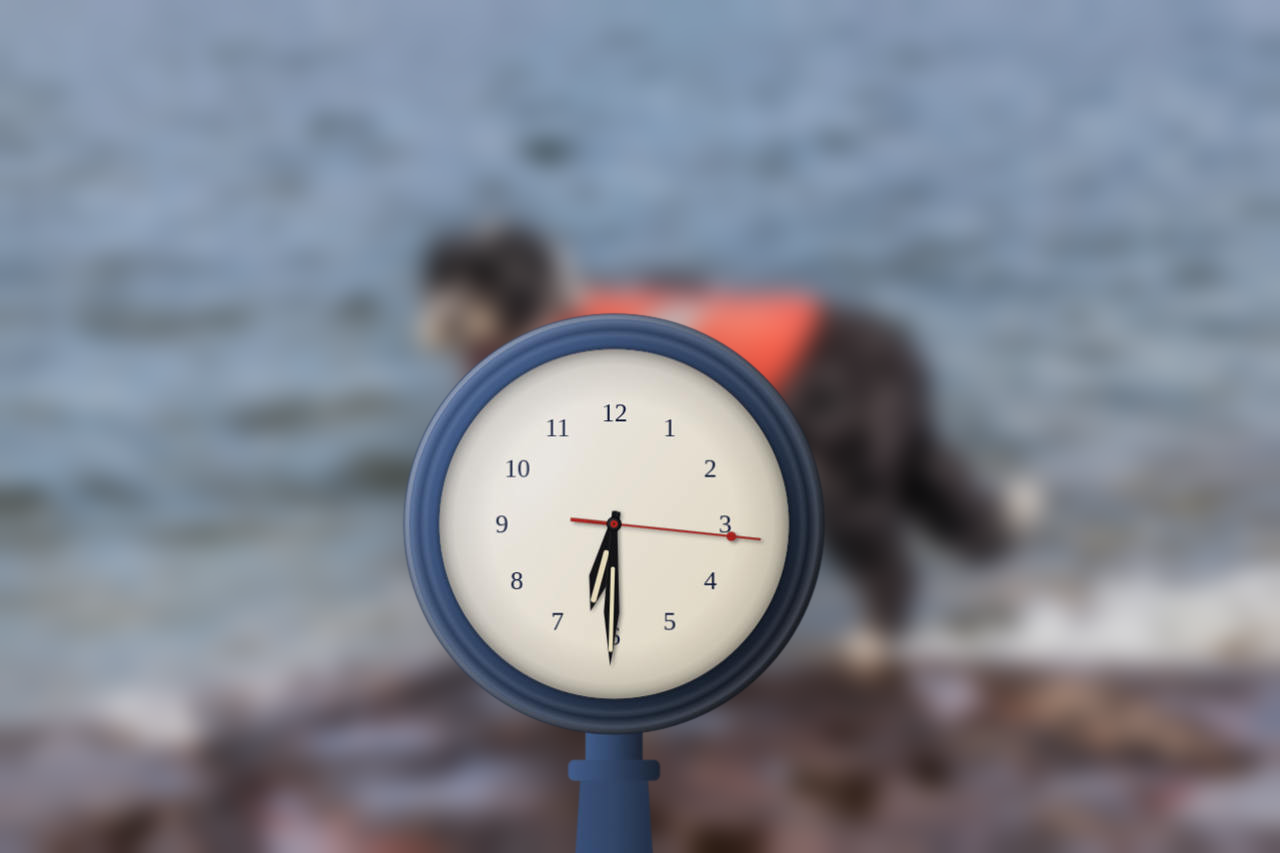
**6:30:16**
